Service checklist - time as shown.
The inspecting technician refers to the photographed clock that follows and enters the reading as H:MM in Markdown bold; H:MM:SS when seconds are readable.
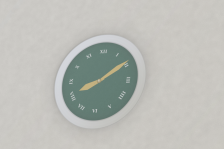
**8:09**
